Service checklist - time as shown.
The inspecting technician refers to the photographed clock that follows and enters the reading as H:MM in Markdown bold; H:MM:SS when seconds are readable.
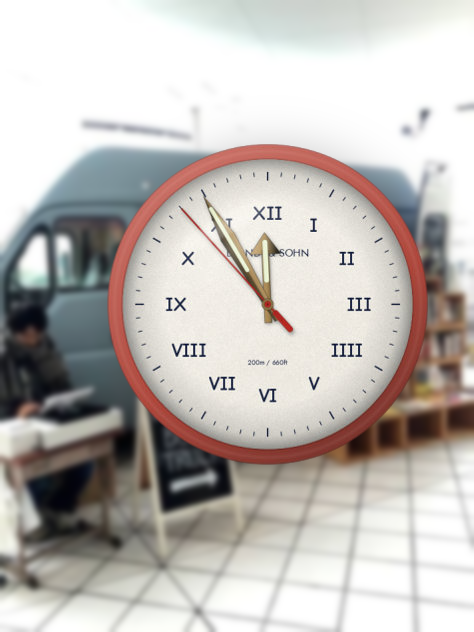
**11:54:53**
